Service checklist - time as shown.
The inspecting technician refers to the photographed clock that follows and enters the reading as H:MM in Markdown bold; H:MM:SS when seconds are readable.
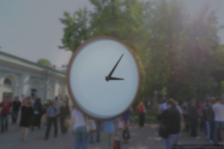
**3:06**
